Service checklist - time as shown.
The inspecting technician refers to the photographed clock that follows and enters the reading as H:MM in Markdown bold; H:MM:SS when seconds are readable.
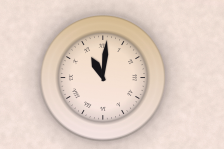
**11:01**
